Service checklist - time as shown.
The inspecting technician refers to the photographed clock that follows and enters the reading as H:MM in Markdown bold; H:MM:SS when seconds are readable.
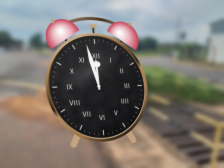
**11:58**
